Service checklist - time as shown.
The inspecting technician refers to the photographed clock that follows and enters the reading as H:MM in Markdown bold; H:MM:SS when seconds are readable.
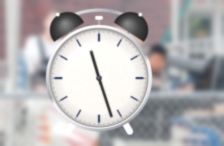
**11:27**
